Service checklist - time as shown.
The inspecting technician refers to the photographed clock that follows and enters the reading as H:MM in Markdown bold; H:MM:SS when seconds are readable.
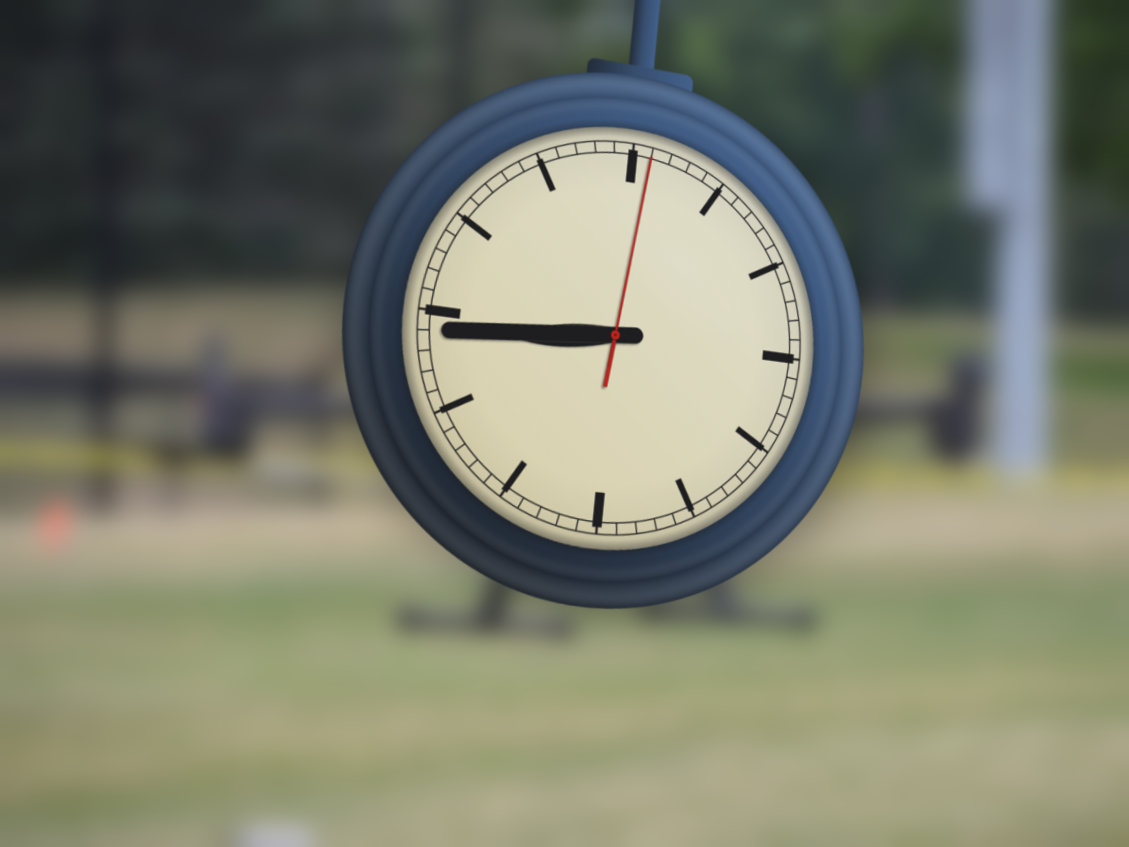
**8:44:01**
